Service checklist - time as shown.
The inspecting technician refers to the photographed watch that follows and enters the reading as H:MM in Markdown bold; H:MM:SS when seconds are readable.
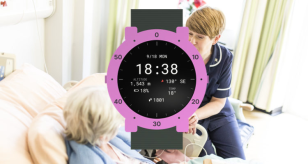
**18:38**
